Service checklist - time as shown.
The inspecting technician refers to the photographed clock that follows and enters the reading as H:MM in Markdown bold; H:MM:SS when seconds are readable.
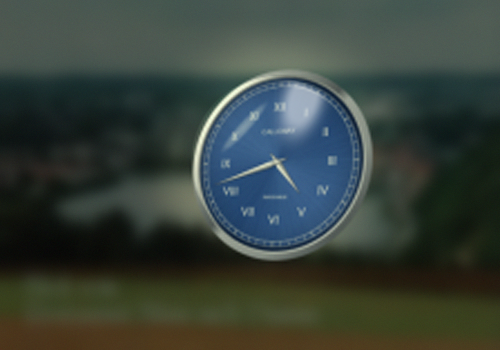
**4:42**
